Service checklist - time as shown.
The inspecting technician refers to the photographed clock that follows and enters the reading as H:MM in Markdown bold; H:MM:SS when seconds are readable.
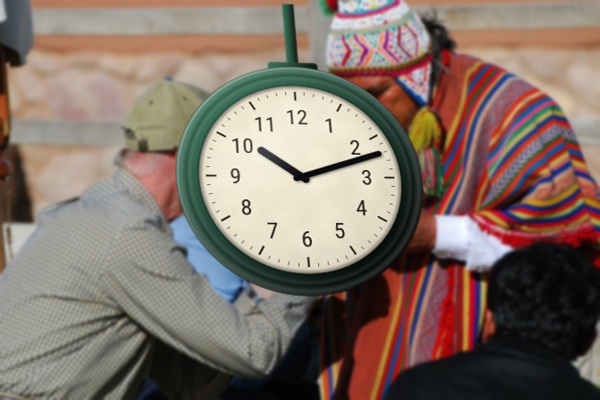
**10:12**
